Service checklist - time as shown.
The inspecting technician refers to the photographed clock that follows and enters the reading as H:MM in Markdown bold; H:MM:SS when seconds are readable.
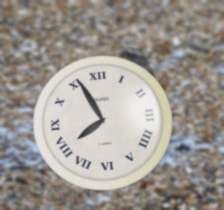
**7:56**
